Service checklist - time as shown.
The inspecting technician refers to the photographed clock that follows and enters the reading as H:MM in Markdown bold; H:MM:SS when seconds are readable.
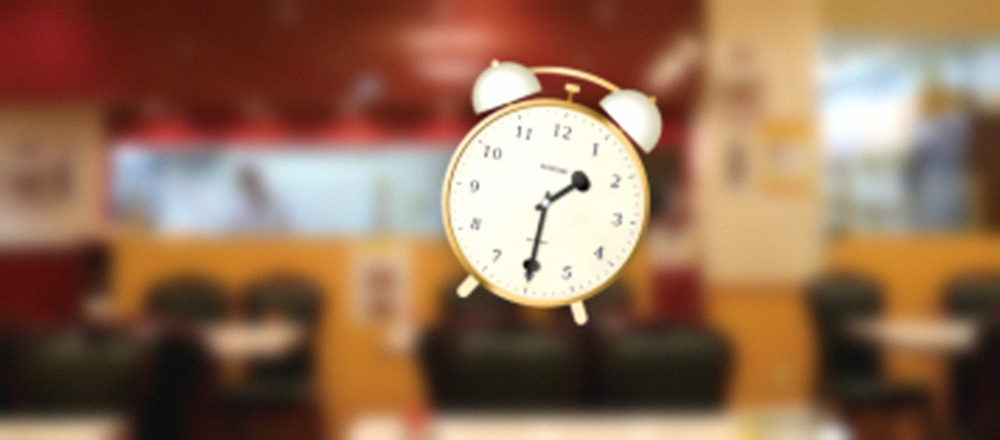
**1:30**
